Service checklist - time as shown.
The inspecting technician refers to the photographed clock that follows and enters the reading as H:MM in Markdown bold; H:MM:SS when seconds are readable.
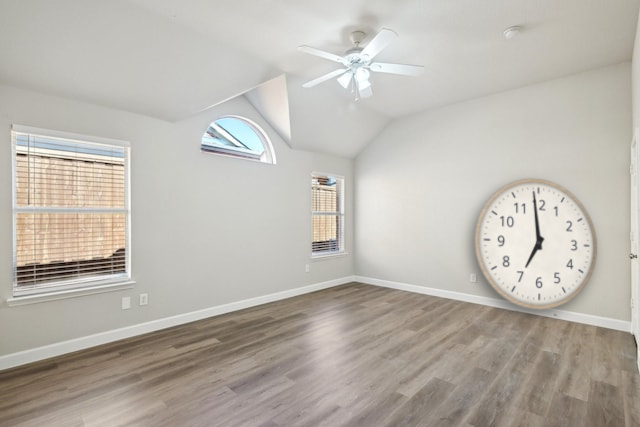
**6:59**
